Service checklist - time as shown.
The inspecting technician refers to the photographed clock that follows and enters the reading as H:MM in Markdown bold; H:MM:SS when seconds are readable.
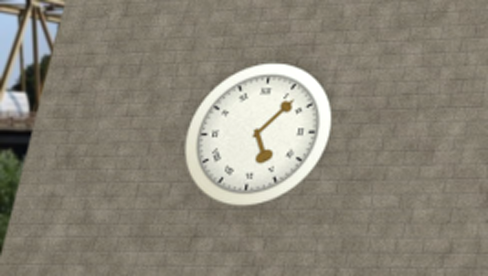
**5:07**
